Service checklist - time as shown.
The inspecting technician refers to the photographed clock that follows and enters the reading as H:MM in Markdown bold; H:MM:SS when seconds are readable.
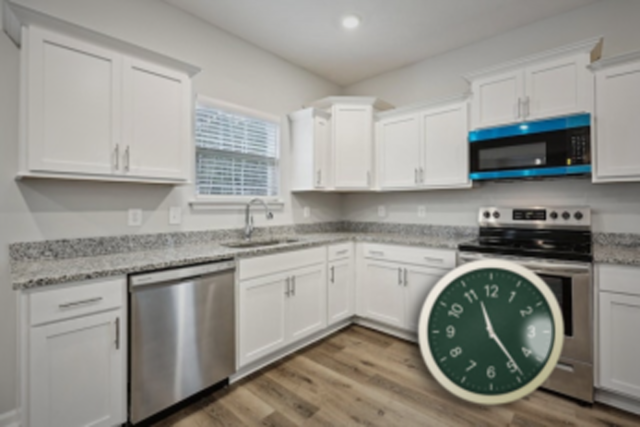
**11:24**
